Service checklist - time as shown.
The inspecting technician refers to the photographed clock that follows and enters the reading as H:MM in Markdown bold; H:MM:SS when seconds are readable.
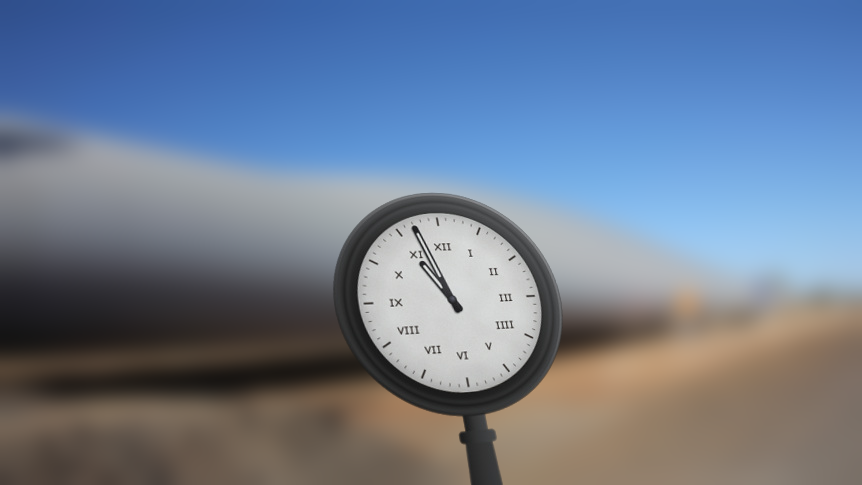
**10:57**
